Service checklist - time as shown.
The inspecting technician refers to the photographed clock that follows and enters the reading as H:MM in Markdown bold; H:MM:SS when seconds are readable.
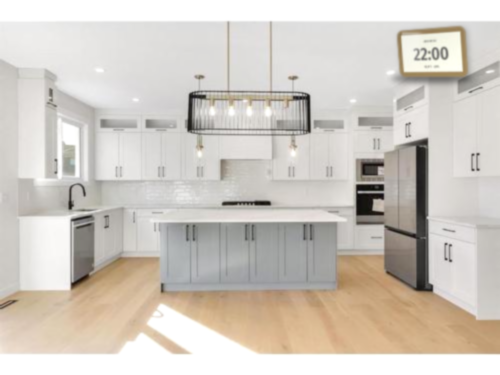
**22:00**
